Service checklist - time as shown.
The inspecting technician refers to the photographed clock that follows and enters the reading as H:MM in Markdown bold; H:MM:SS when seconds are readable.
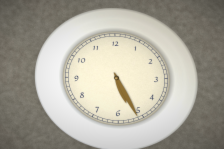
**5:26**
